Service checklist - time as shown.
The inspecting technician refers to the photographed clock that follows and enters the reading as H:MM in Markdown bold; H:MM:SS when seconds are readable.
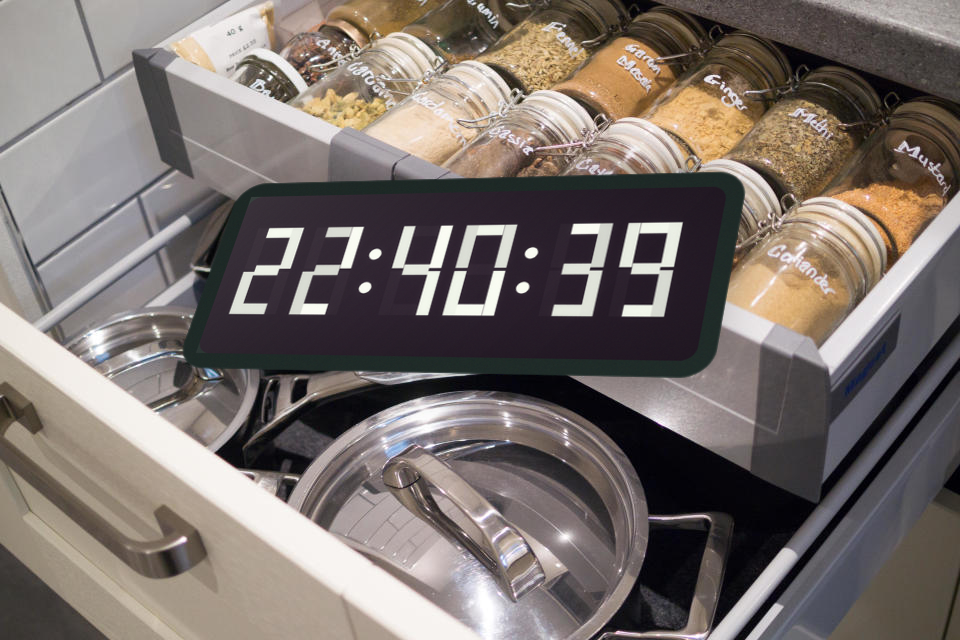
**22:40:39**
